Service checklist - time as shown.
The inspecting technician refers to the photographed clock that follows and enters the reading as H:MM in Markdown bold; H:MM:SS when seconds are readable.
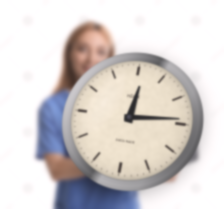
**12:14**
